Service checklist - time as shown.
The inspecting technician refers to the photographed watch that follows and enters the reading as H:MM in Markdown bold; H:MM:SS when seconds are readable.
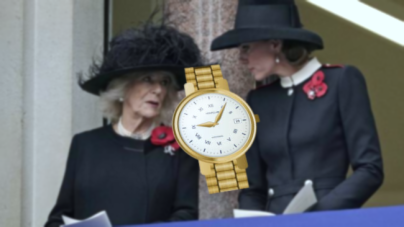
**9:06**
